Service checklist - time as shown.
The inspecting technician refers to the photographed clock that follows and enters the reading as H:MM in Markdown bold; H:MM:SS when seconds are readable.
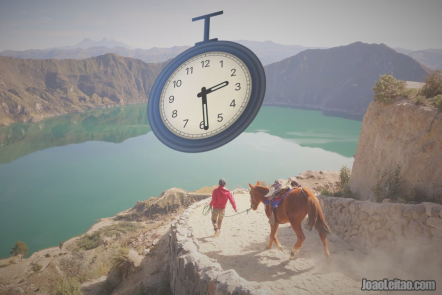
**2:29**
